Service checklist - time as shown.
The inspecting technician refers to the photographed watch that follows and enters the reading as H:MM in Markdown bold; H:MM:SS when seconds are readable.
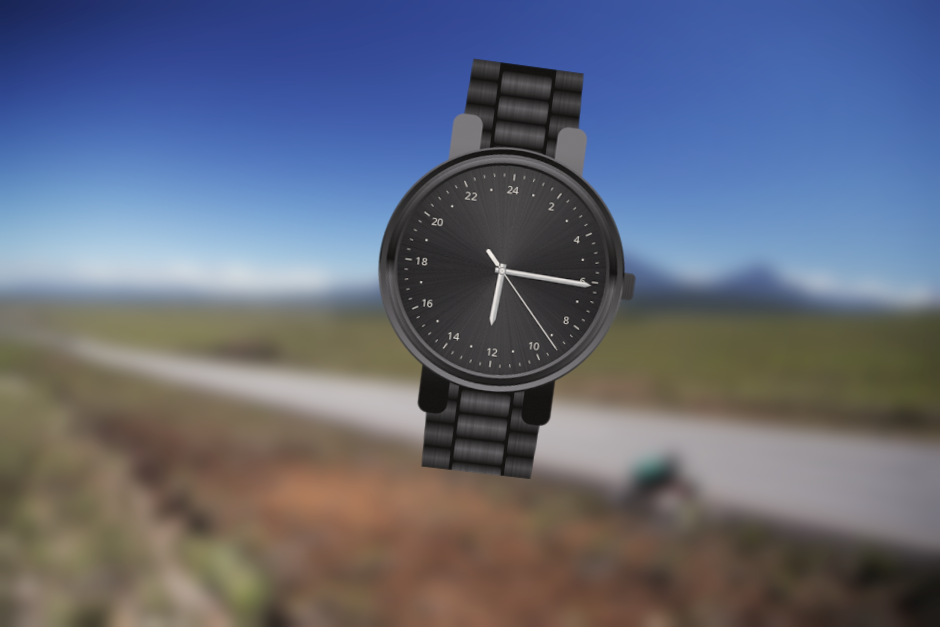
**12:15:23**
